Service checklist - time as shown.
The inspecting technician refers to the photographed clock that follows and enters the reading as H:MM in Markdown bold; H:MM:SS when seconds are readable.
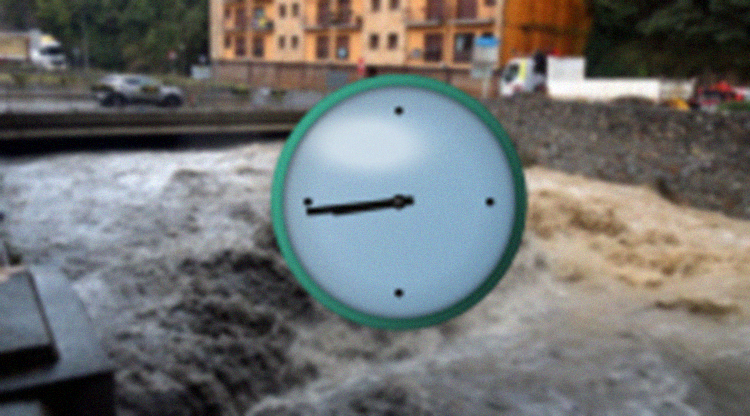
**8:44**
